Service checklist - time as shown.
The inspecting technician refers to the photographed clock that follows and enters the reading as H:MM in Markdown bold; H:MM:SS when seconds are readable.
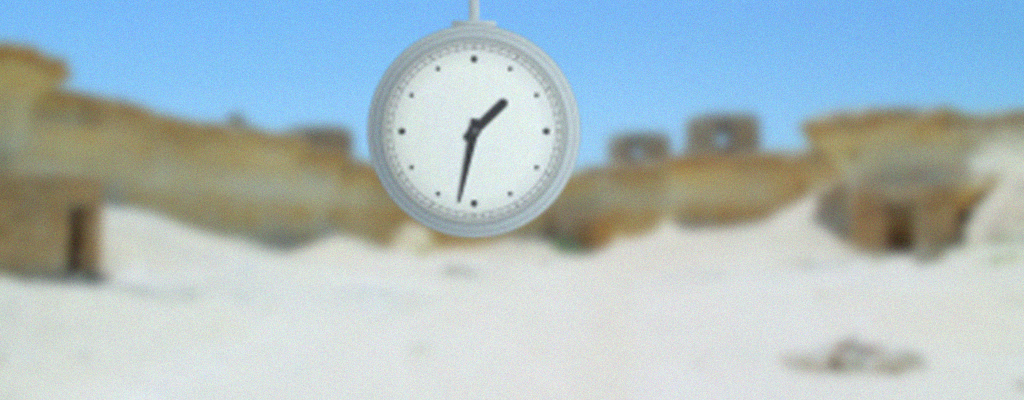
**1:32**
